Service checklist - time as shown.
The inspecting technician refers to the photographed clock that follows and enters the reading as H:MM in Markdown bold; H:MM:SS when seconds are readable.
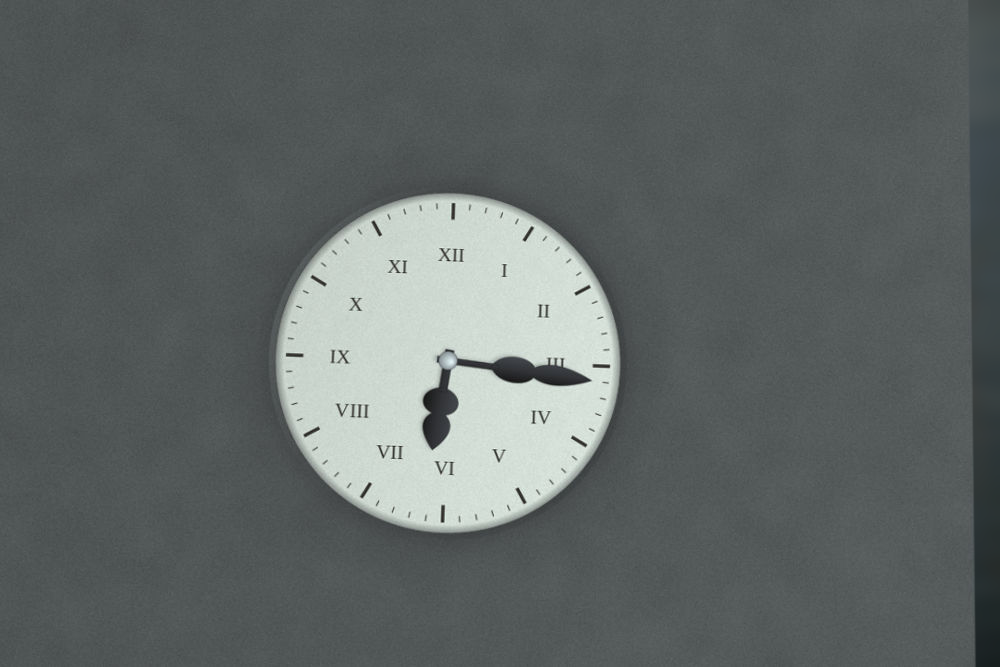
**6:16**
